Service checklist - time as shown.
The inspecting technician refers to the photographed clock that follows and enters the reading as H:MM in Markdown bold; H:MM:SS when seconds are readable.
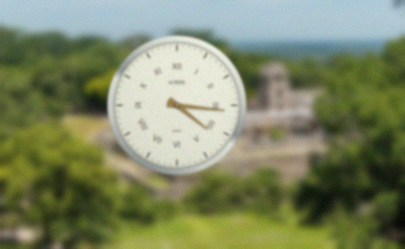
**4:16**
